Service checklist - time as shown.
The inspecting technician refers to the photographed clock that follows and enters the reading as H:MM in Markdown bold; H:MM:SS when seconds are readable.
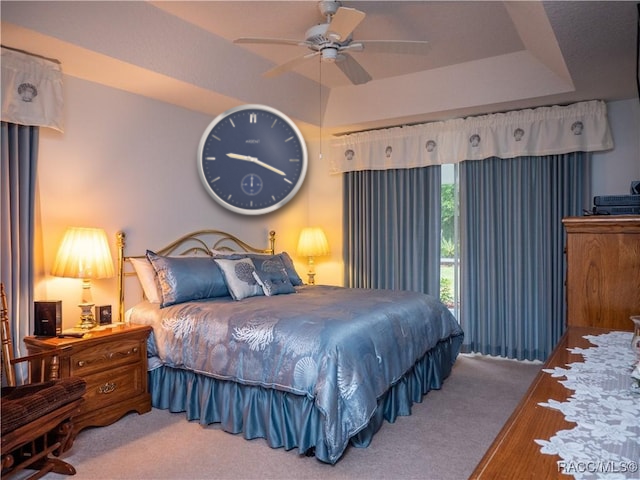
**9:19**
